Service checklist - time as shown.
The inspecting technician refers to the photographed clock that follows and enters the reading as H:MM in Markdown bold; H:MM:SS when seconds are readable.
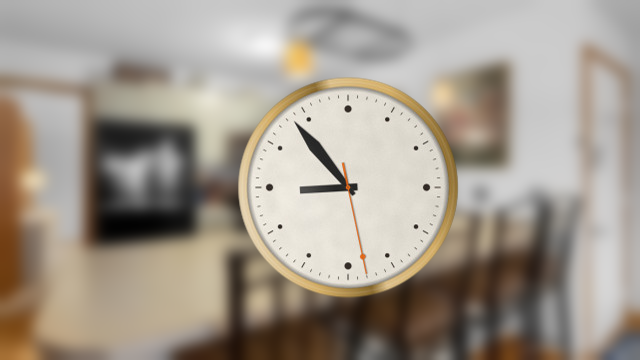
**8:53:28**
